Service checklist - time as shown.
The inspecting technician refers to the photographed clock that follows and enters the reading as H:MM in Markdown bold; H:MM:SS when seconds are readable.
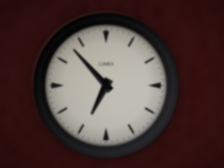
**6:53**
